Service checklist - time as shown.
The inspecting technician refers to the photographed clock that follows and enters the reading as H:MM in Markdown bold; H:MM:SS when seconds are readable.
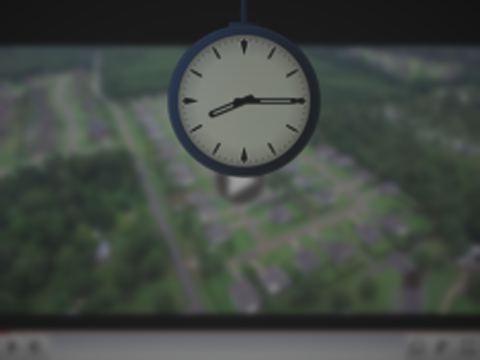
**8:15**
